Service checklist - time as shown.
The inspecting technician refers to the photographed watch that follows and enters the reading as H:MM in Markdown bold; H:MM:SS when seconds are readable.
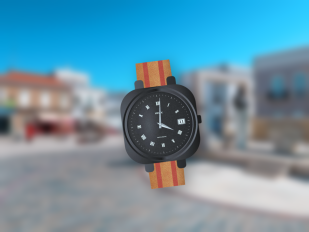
**4:01**
